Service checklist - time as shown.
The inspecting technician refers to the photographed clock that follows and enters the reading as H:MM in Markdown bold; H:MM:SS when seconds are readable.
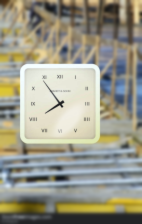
**7:54**
